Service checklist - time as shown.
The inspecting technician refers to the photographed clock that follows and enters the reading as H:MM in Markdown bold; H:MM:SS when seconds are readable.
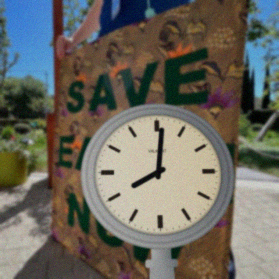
**8:01**
